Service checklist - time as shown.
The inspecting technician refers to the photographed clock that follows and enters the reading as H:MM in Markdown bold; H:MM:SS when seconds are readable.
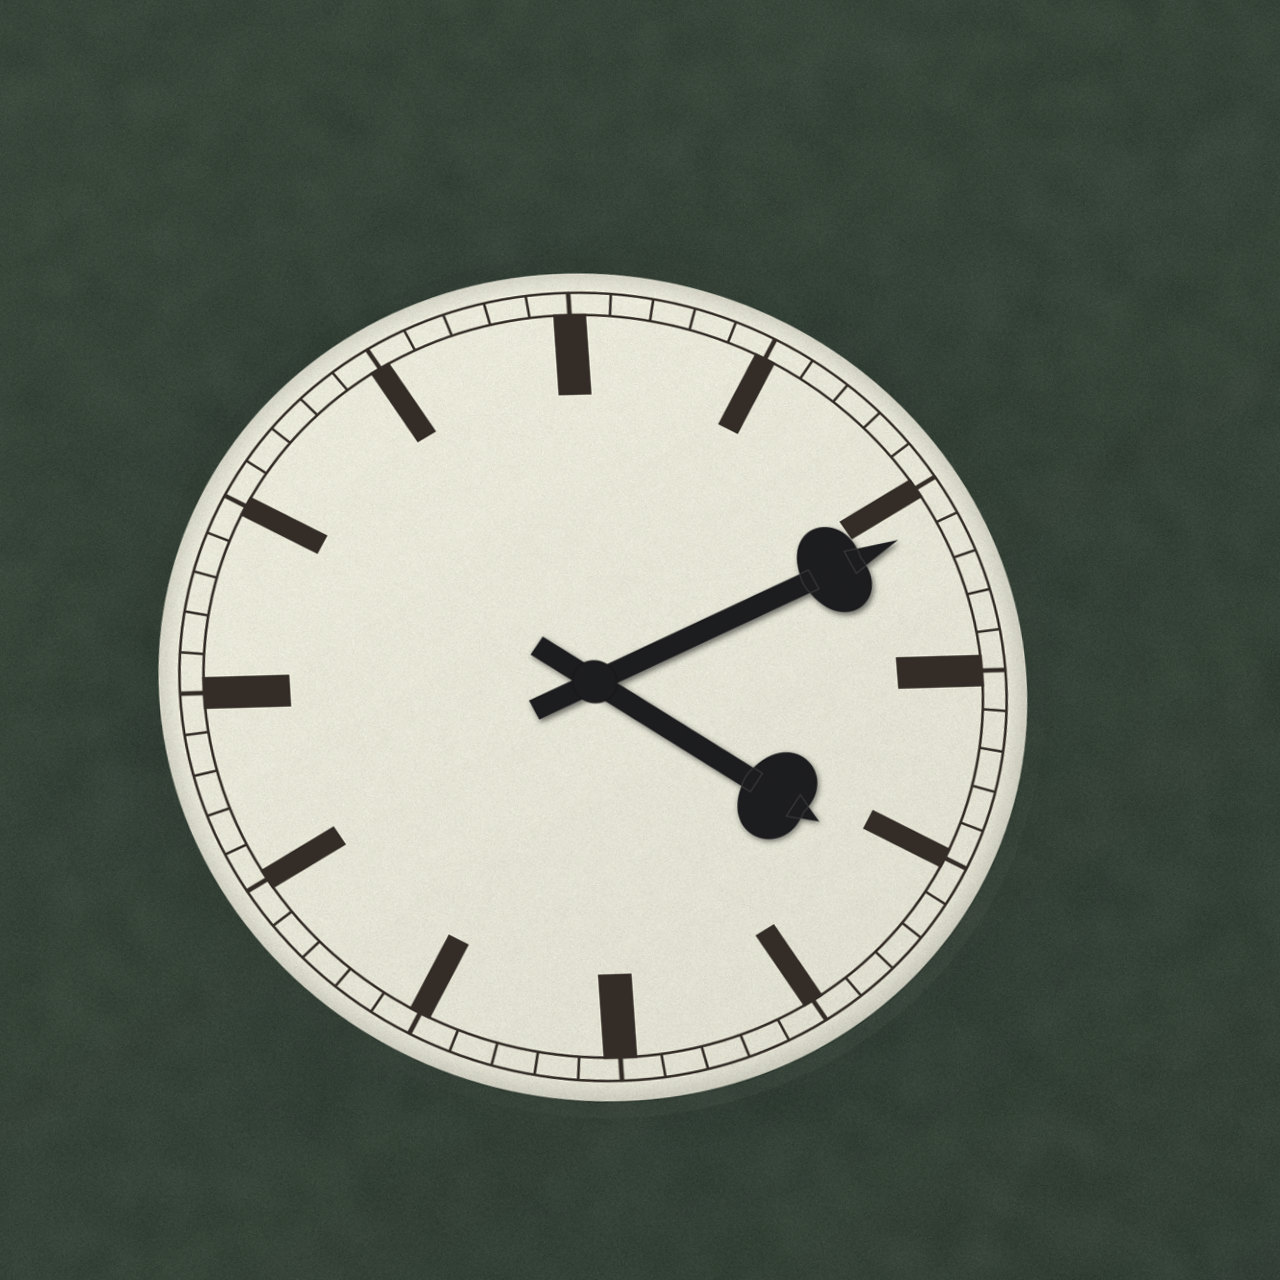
**4:11**
